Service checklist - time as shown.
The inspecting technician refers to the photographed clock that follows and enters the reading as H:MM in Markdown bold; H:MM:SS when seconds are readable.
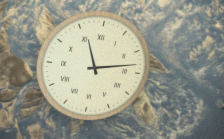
**11:13**
